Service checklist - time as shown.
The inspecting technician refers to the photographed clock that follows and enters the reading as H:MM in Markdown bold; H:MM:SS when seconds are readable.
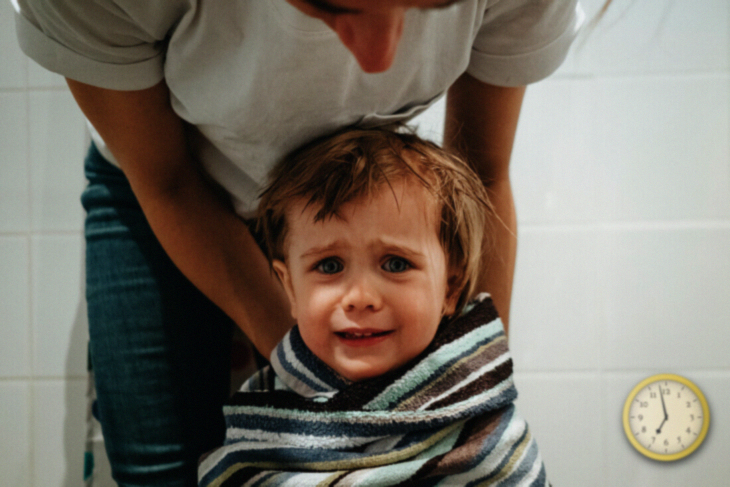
**6:58**
